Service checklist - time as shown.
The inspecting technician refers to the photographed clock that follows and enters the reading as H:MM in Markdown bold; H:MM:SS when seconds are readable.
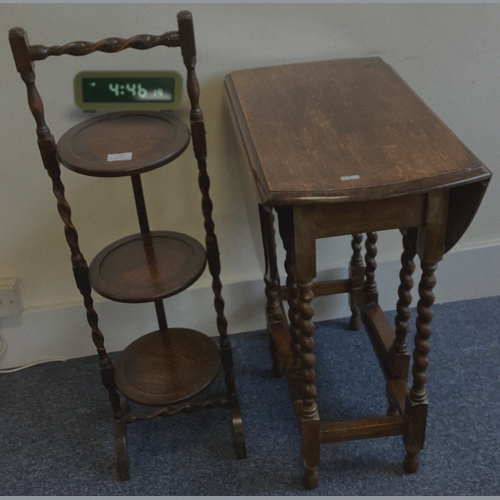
**4:46**
